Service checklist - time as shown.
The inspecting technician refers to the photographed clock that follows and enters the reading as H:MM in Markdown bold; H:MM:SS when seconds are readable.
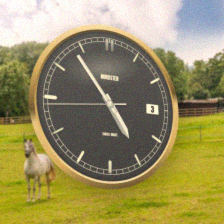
**4:53:44**
